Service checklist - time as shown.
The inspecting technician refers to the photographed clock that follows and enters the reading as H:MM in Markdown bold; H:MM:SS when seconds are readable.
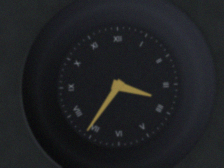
**3:36**
